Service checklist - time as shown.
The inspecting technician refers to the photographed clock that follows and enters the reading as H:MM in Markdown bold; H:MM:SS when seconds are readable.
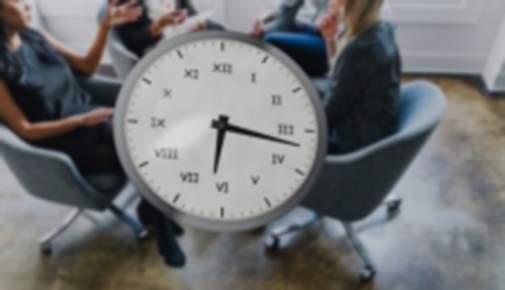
**6:17**
